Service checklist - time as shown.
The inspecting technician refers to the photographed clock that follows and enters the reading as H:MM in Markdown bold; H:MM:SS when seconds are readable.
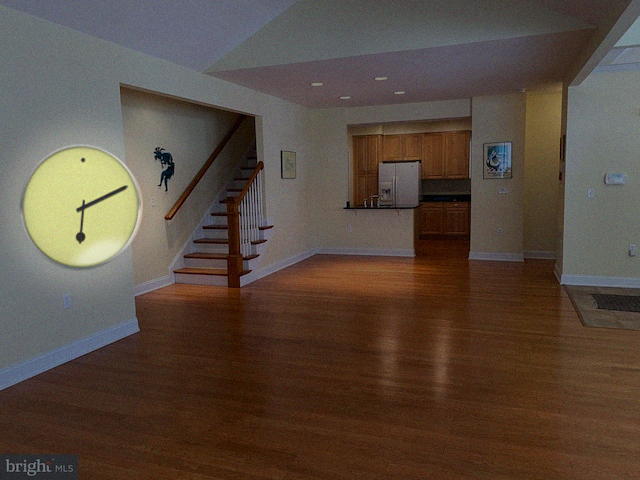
**6:11**
